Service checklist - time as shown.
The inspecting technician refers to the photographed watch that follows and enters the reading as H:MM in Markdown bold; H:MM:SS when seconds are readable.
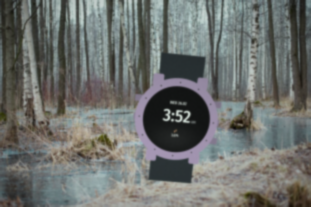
**3:52**
